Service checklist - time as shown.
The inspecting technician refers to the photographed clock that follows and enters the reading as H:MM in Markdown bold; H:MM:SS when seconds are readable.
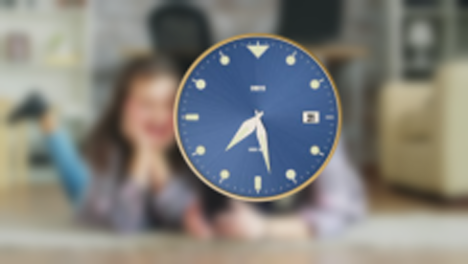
**7:28**
